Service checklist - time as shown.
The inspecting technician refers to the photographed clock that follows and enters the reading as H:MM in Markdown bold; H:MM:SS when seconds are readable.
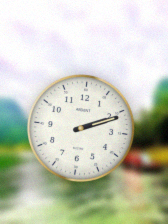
**2:11**
